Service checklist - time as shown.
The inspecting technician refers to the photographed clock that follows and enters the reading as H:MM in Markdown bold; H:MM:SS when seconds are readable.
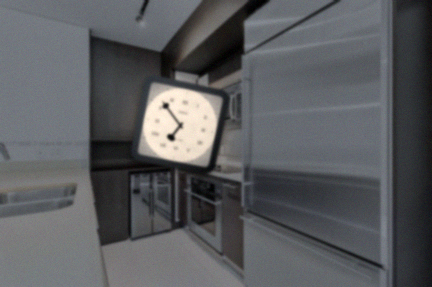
**6:52**
